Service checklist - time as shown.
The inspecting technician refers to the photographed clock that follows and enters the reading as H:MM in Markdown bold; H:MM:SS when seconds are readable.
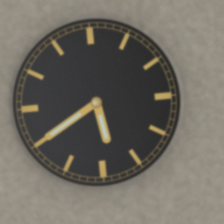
**5:40**
